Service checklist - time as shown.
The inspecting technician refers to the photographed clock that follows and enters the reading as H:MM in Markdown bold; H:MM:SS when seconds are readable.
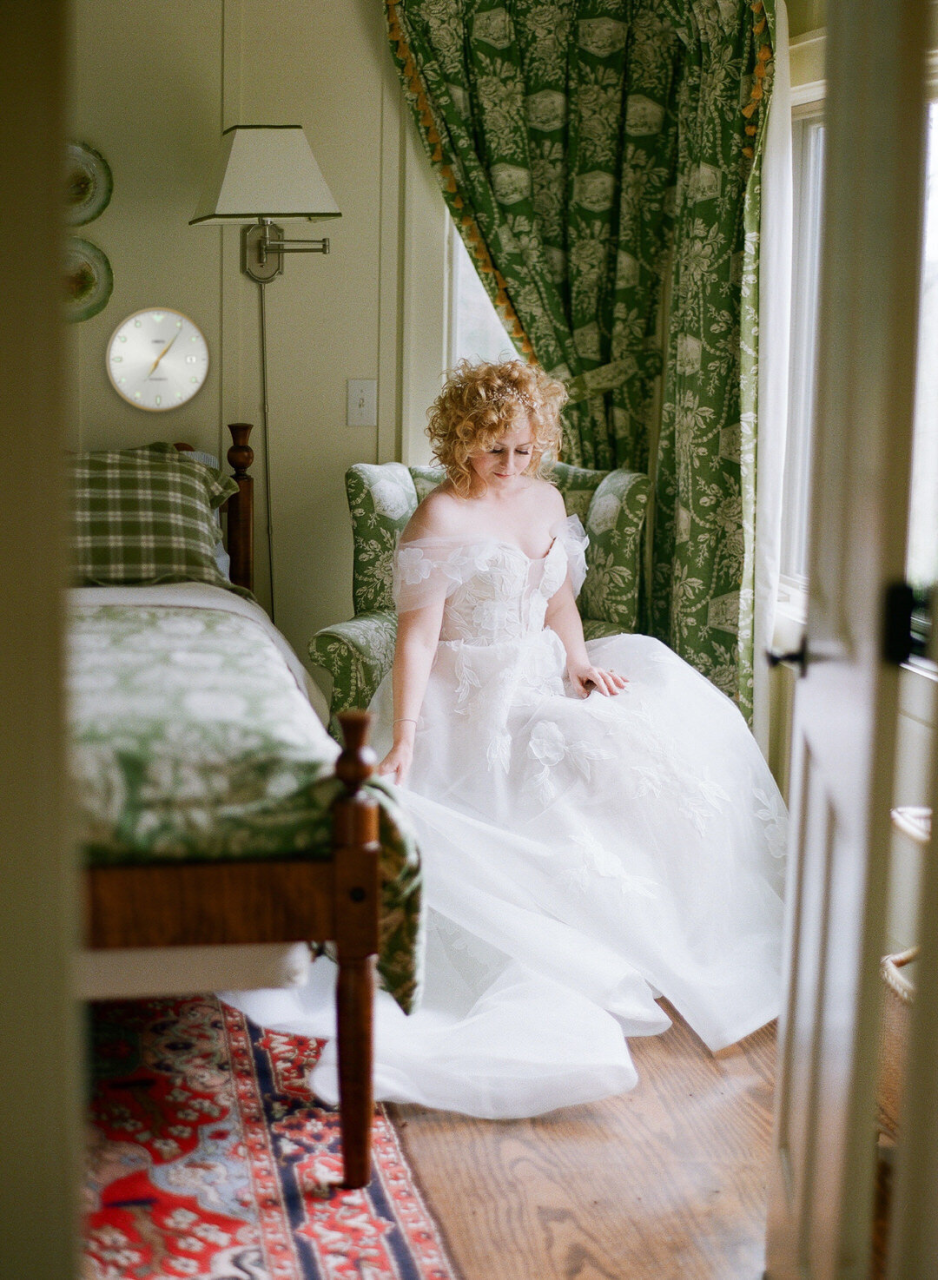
**7:06**
